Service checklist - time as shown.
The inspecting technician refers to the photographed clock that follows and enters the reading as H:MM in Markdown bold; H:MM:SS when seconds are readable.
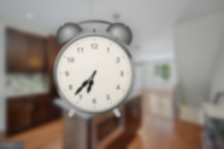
**6:37**
